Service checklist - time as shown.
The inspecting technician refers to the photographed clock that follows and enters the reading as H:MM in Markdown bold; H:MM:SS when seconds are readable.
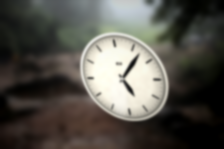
**5:07**
